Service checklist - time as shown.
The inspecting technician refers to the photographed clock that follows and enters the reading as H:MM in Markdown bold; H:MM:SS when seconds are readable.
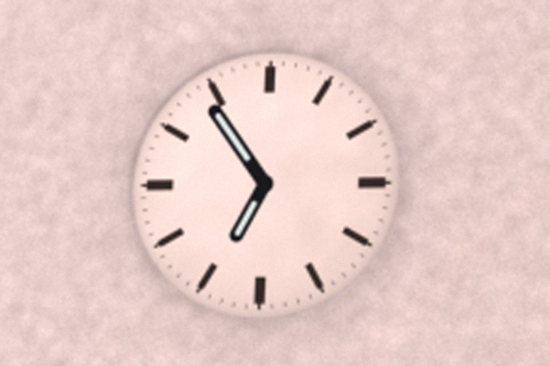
**6:54**
